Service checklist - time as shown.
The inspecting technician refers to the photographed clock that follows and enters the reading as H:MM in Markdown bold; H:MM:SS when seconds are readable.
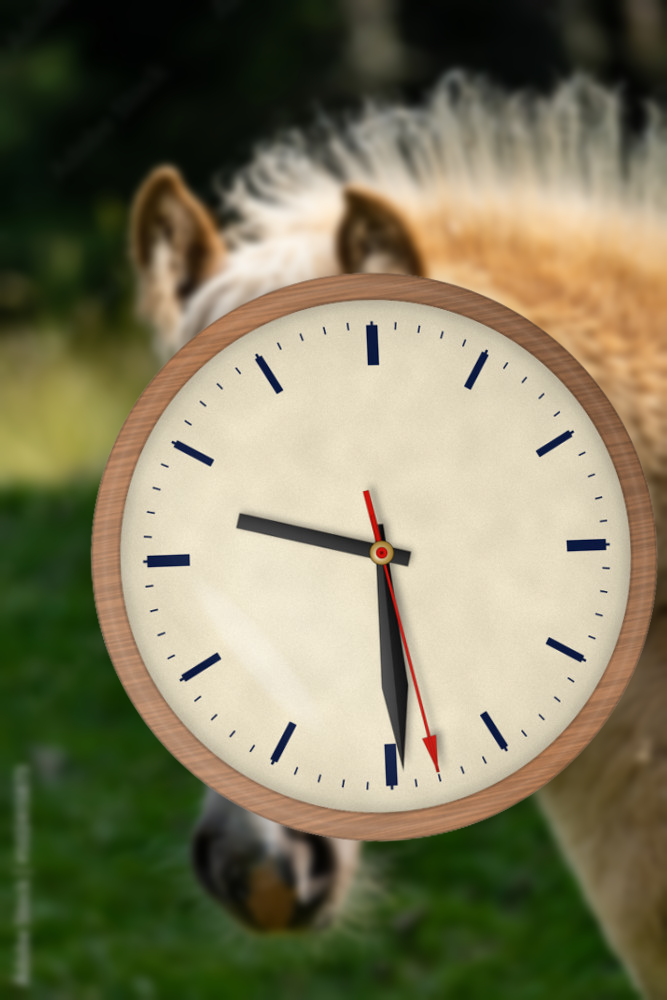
**9:29:28**
